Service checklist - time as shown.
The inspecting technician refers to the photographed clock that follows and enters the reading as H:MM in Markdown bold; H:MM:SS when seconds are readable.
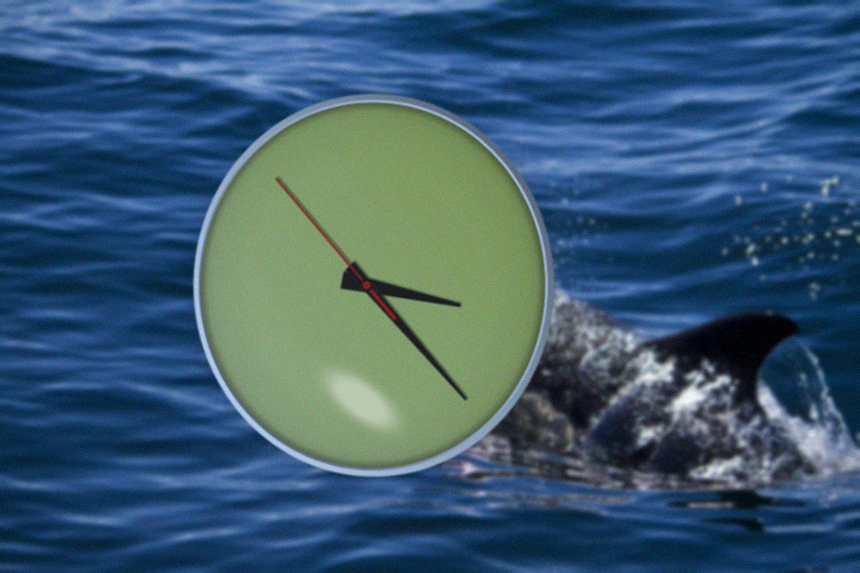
**3:22:53**
